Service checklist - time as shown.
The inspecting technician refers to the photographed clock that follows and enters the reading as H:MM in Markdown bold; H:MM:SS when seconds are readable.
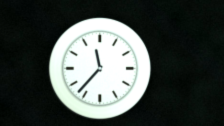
**11:37**
